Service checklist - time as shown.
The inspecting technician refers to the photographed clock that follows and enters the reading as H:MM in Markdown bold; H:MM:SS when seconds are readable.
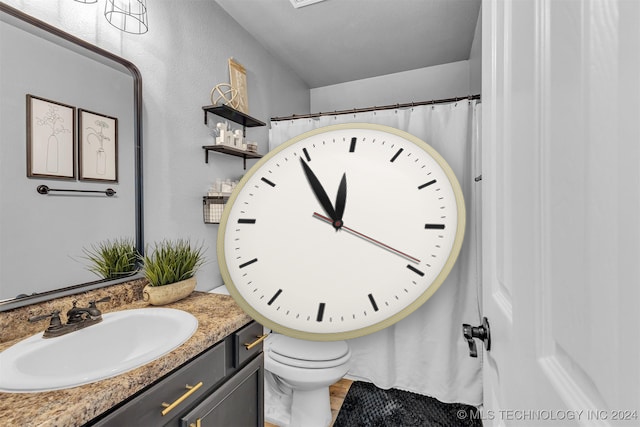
**11:54:19**
